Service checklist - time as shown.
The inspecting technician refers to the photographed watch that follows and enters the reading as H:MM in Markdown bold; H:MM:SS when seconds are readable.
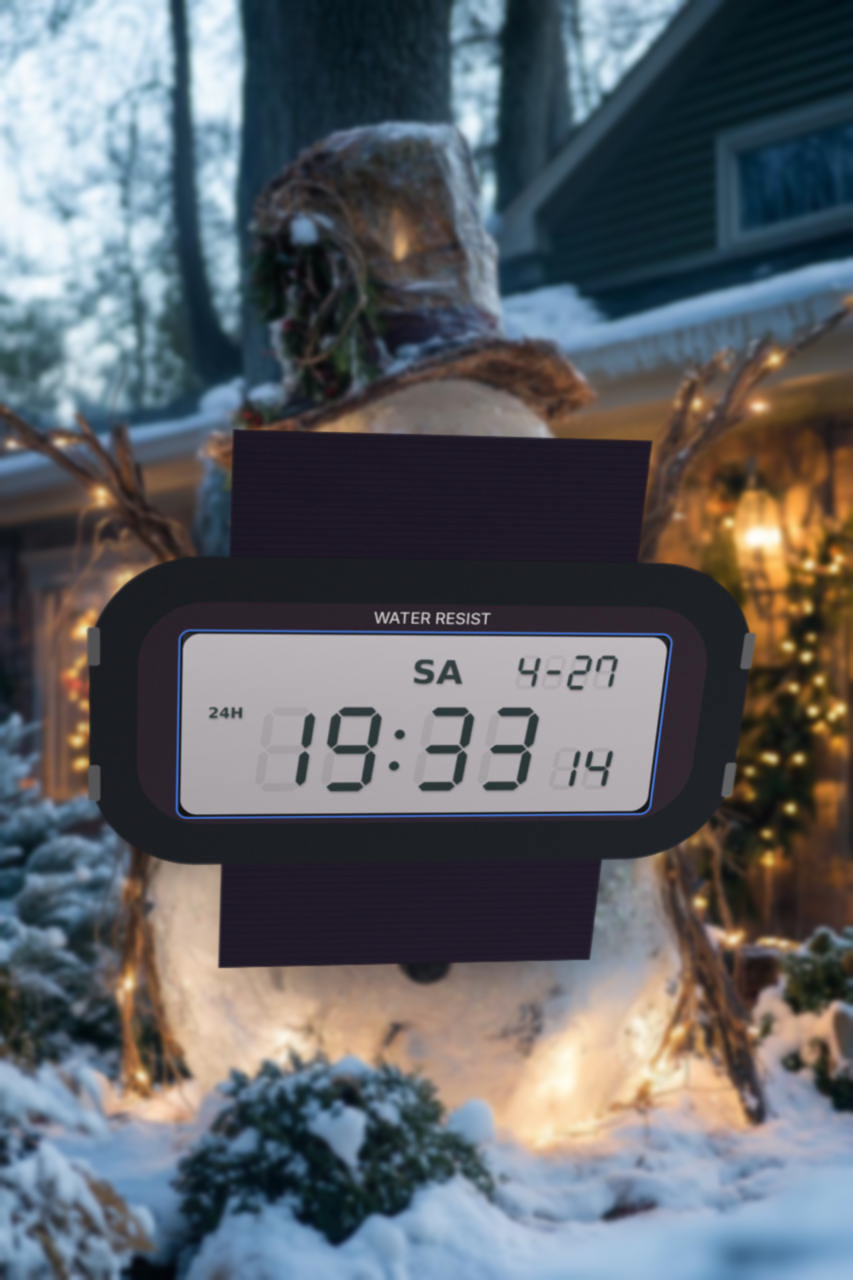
**19:33:14**
